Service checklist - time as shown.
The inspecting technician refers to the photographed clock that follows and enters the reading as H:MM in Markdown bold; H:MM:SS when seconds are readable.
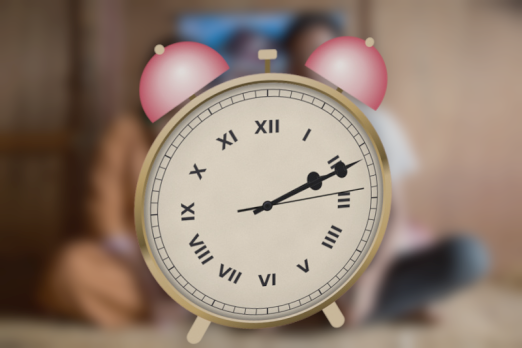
**2:11:14**
